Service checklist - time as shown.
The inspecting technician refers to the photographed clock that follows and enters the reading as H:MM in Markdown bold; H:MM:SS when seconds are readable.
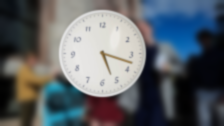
**5:18**
